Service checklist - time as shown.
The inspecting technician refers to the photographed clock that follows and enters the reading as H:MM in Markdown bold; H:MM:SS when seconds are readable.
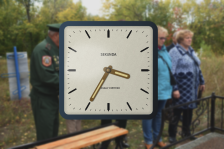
**3:35**
